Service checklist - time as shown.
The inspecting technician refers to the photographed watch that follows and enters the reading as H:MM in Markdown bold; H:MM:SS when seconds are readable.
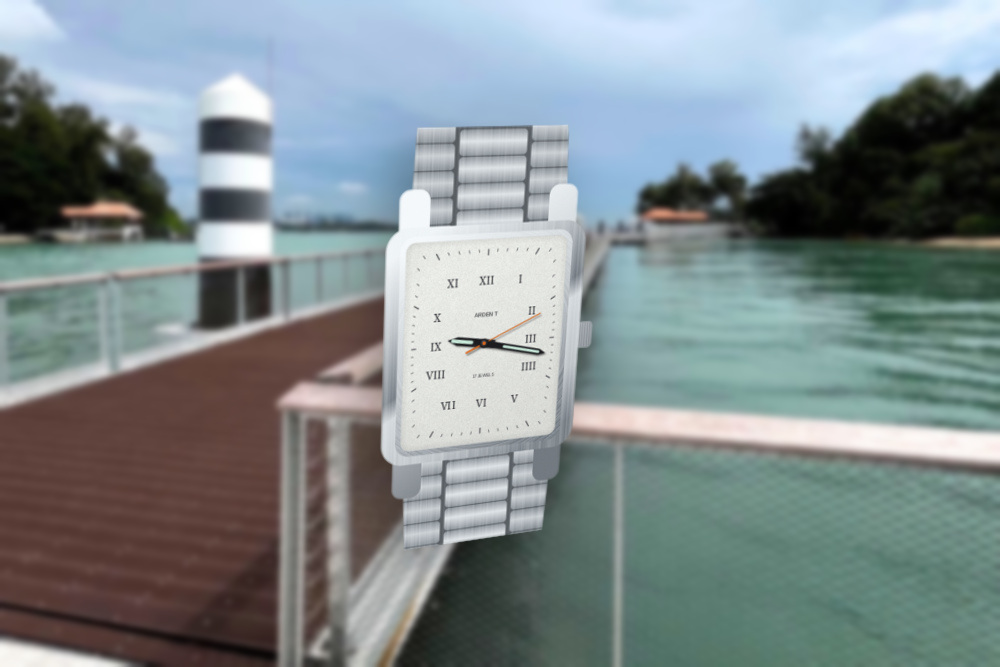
**9:17:11**
